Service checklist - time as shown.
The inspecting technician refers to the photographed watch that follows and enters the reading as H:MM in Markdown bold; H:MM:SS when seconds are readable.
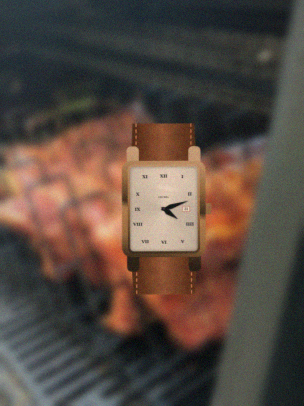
**4:12**
